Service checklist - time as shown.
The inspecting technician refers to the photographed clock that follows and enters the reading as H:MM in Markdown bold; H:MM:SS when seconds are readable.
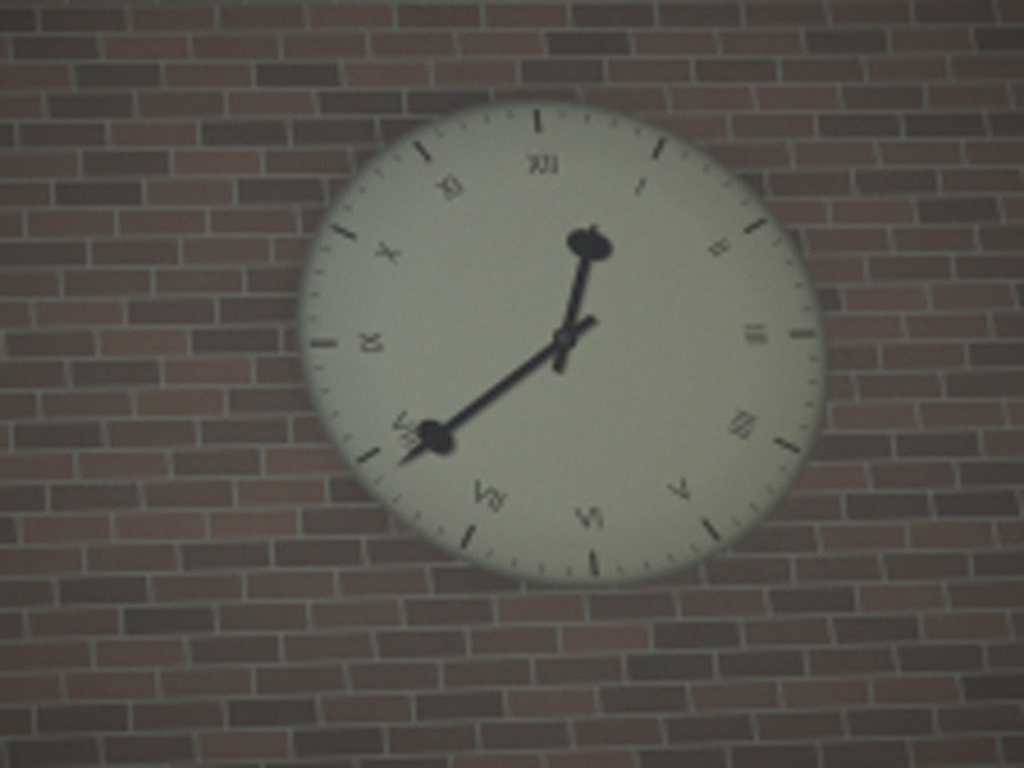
**12:39**
